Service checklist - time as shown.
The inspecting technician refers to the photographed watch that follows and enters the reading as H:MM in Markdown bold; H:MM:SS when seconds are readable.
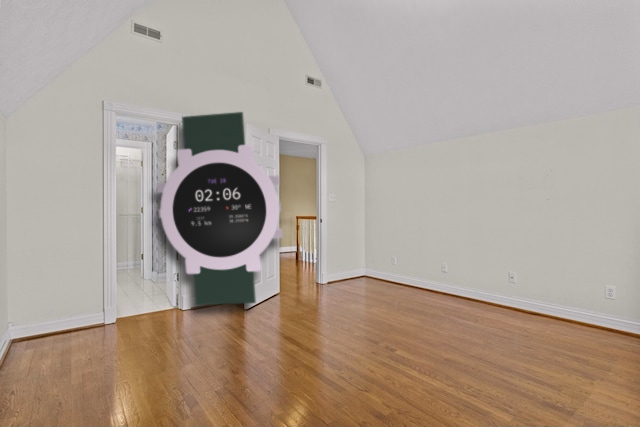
**2:06**
